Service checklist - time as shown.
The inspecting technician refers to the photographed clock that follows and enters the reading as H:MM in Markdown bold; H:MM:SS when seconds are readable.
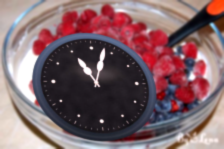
**11:03**
